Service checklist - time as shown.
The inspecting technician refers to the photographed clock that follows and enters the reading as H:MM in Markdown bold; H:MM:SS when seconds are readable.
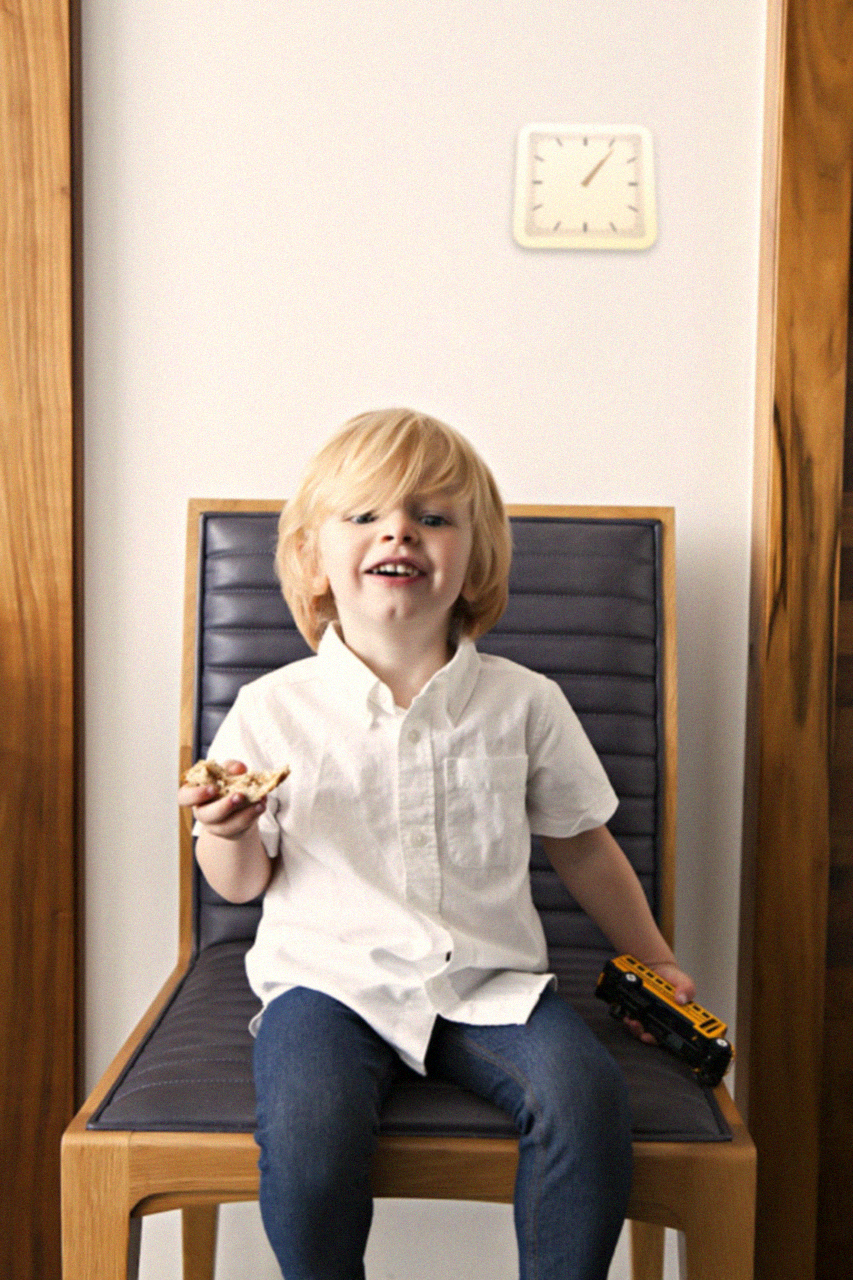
**1:06**
